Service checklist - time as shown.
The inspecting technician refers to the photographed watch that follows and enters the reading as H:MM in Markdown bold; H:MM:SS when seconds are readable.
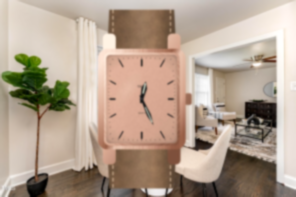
**12:26**
